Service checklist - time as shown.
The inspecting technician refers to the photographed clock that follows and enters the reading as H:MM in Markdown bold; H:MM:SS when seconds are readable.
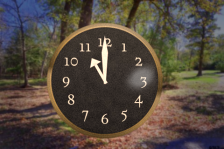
**11:00**
